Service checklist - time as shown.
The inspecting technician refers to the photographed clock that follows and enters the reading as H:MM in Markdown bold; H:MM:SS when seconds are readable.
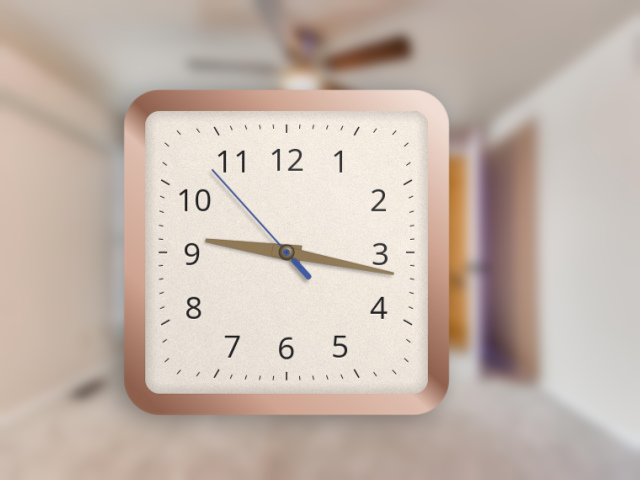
**9:16:53**
